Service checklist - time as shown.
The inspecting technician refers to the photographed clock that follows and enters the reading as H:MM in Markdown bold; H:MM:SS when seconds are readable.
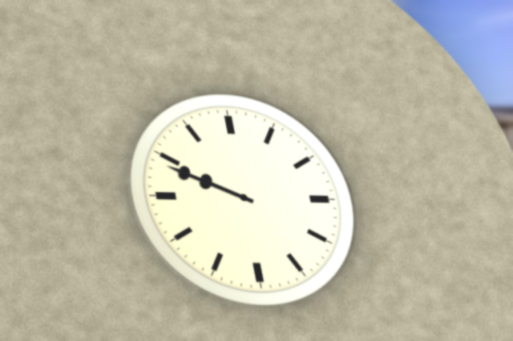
**9:49**
